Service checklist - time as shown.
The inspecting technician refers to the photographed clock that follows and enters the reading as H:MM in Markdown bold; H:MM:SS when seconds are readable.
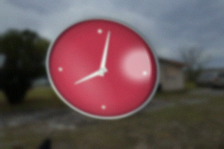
**8:02**
